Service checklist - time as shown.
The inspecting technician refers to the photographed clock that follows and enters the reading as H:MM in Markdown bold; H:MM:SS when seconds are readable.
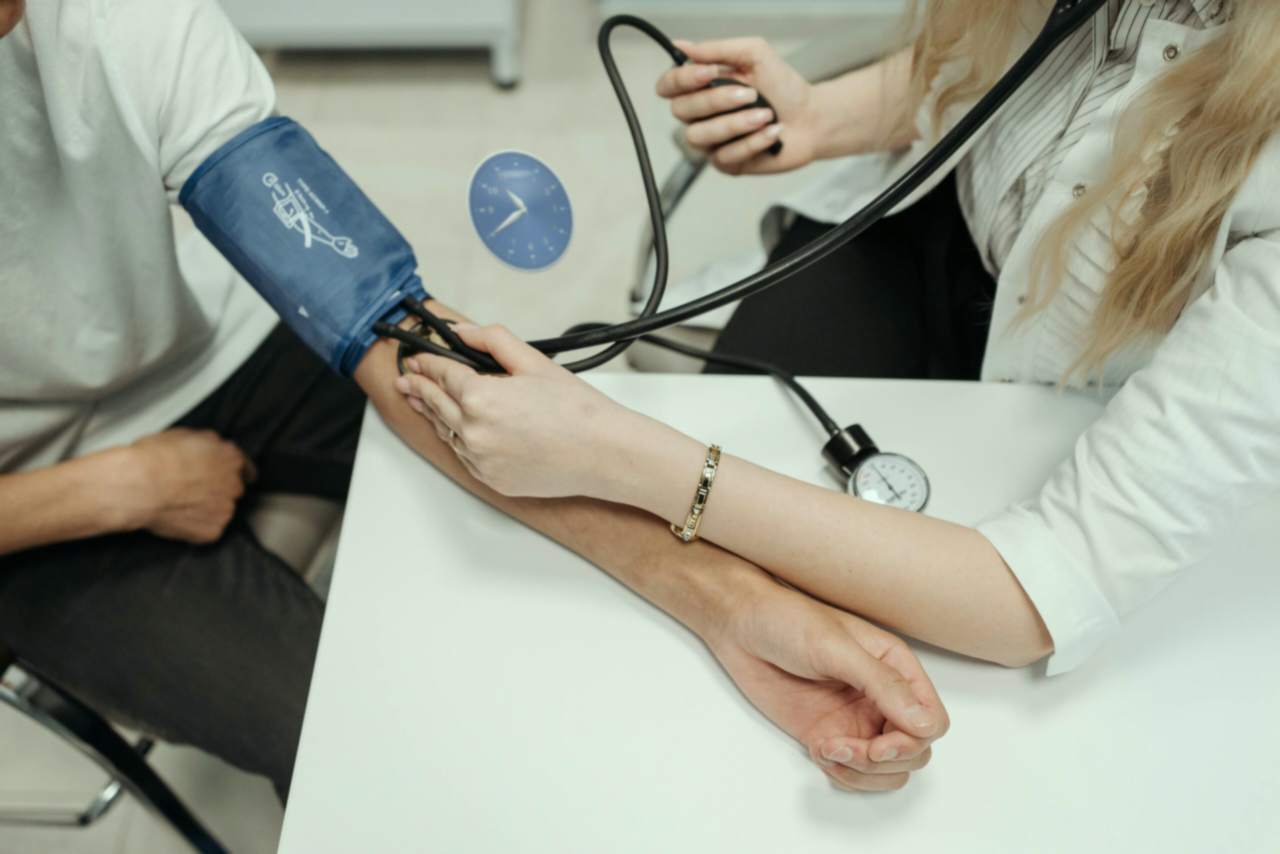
**10:40**
